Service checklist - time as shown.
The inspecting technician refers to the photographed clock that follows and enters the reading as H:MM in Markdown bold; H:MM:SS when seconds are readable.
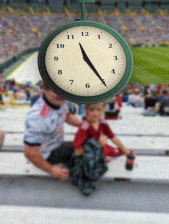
**11:25**
